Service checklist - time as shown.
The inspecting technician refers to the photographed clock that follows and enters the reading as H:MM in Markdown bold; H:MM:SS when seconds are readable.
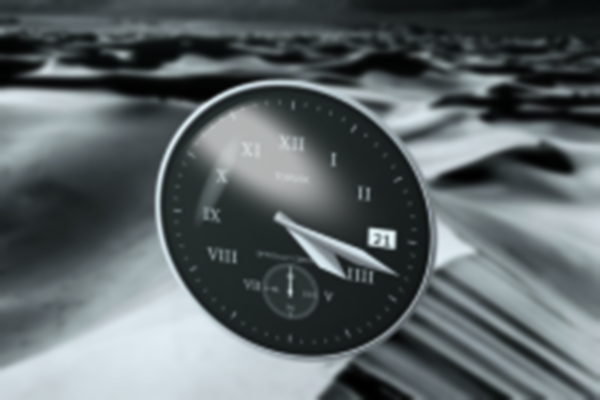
**4:18**
